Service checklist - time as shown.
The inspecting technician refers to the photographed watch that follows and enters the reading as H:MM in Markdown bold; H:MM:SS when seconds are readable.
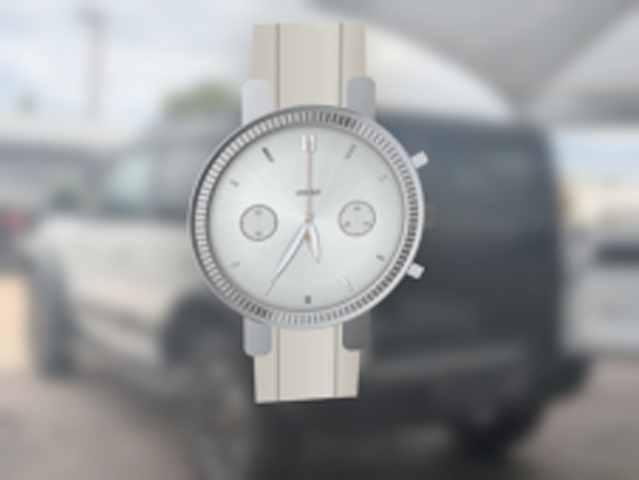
**5:35**
